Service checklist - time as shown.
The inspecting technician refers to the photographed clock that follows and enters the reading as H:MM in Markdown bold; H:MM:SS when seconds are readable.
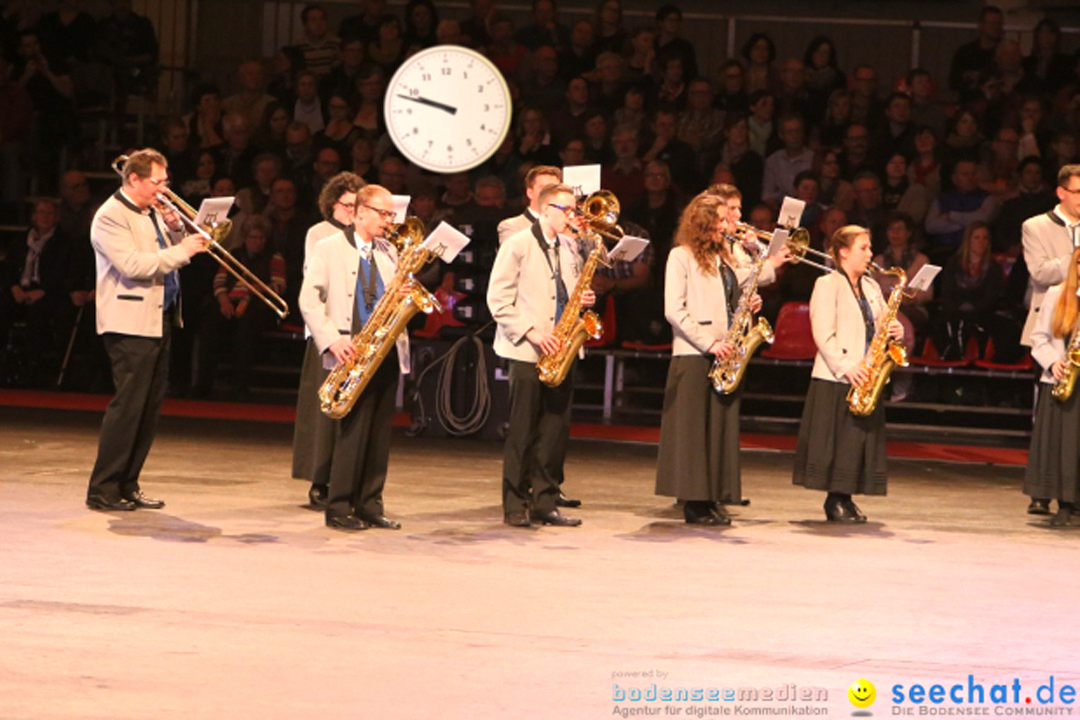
**9:48**
